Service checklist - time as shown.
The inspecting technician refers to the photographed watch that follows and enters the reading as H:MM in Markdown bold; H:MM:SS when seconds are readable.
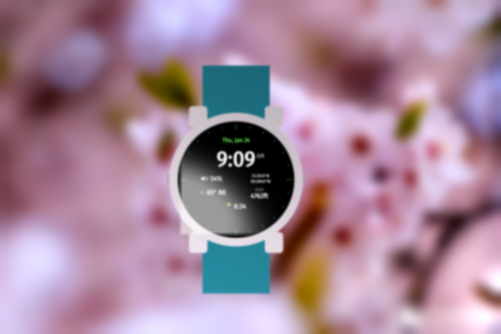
**9:09**
